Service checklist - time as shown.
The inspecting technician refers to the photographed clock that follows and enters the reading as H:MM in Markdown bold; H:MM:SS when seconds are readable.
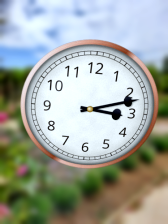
**3:12**
